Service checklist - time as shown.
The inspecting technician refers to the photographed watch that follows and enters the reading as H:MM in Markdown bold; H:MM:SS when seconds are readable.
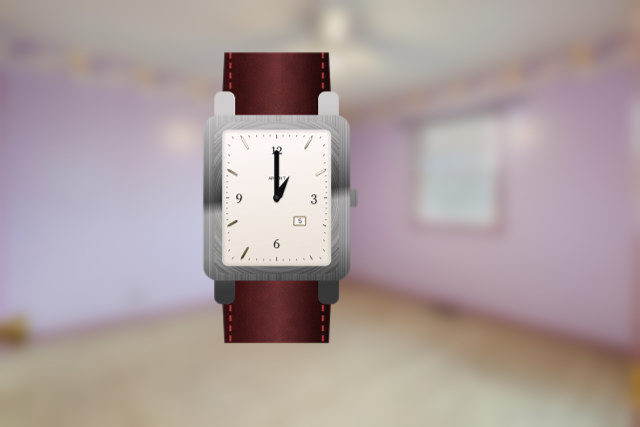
**1:00**
